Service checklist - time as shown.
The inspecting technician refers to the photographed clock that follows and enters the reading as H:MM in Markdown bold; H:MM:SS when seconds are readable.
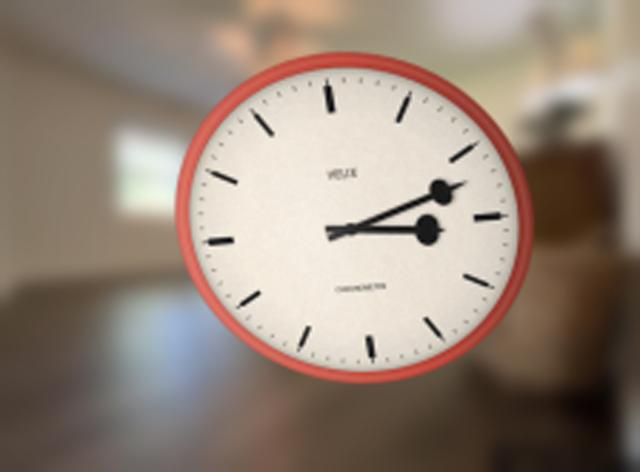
**3:12**
